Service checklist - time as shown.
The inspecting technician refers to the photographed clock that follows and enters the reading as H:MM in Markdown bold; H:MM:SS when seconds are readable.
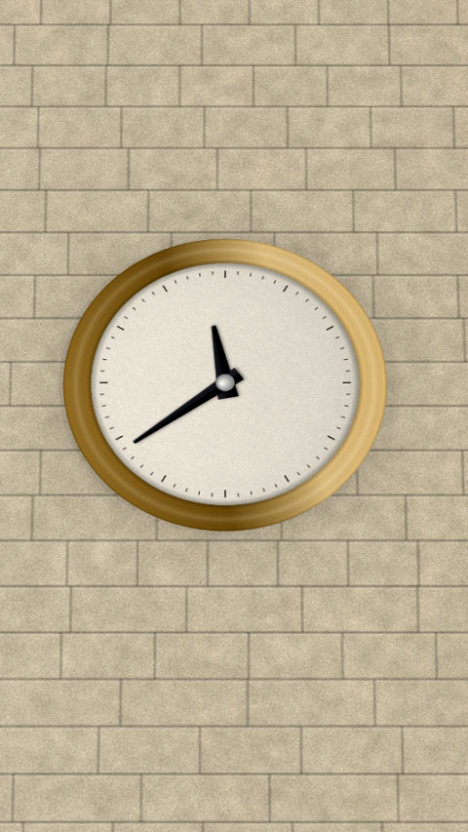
**11:39**
